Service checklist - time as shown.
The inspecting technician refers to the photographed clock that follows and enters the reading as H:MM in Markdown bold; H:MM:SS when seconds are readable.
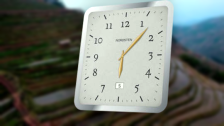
**6:07**
